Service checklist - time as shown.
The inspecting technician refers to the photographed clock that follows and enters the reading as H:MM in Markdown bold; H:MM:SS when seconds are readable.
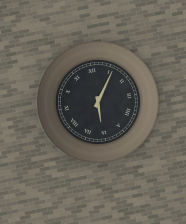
**6:06**
